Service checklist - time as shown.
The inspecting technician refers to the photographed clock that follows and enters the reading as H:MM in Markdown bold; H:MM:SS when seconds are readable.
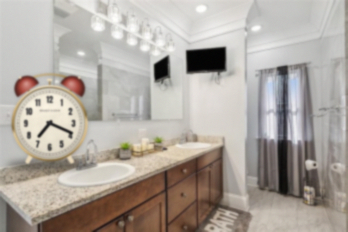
**7:19**
